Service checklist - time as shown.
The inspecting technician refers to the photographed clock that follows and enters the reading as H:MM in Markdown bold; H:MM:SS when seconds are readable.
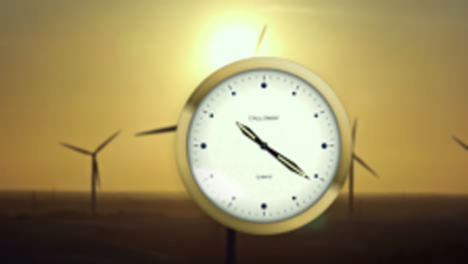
**10:21**
